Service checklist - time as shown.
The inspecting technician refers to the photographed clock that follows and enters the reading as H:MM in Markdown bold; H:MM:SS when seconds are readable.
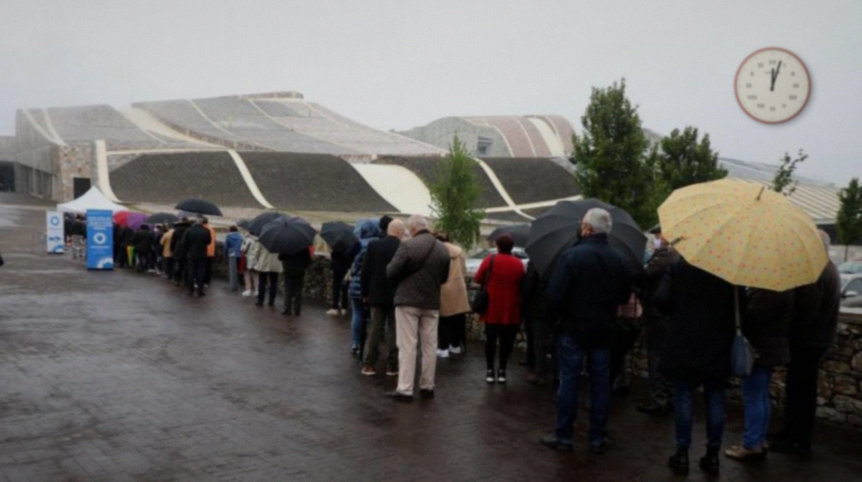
**12:03**
